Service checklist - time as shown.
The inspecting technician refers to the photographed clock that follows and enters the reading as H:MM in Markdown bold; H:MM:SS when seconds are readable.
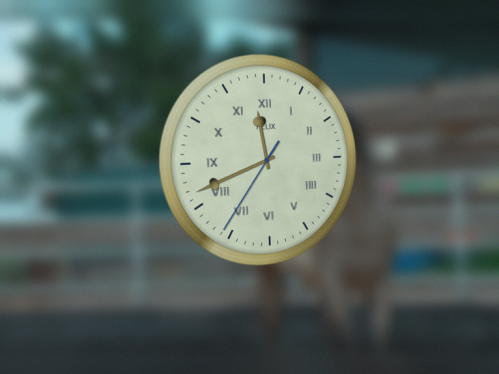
**11:41:36**
